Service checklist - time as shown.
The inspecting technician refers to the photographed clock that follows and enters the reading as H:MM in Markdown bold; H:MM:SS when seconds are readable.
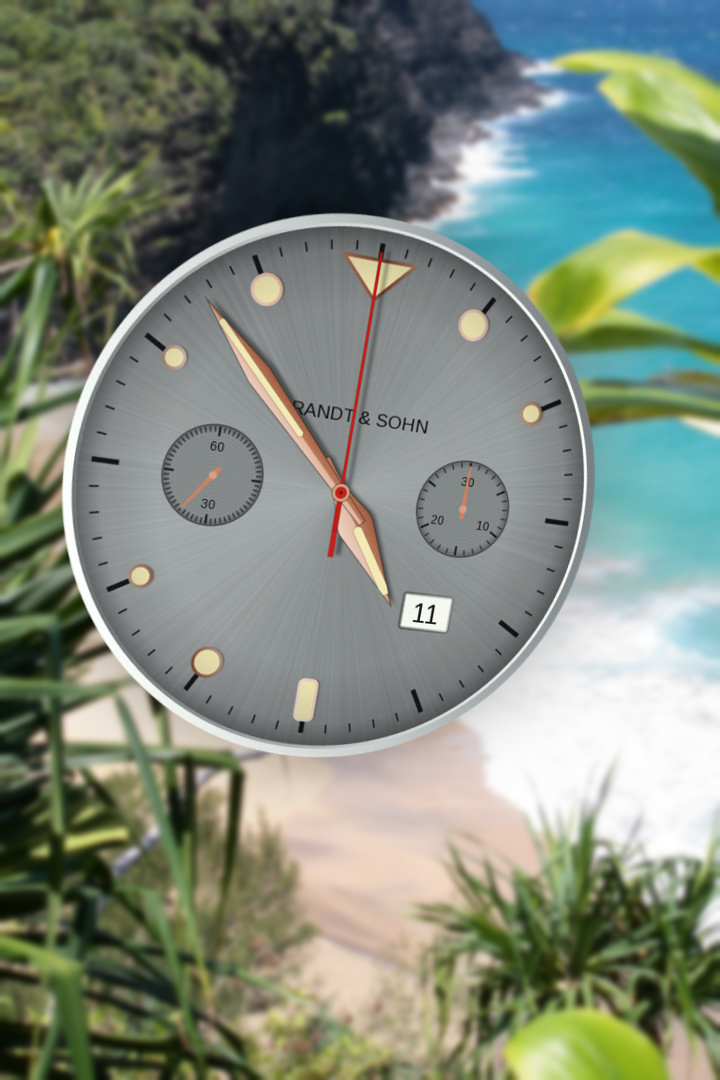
**4:52:36**
